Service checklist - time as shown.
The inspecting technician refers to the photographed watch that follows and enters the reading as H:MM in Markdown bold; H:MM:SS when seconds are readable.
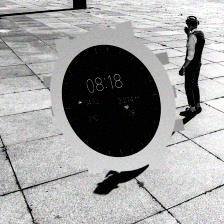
**8:18**
